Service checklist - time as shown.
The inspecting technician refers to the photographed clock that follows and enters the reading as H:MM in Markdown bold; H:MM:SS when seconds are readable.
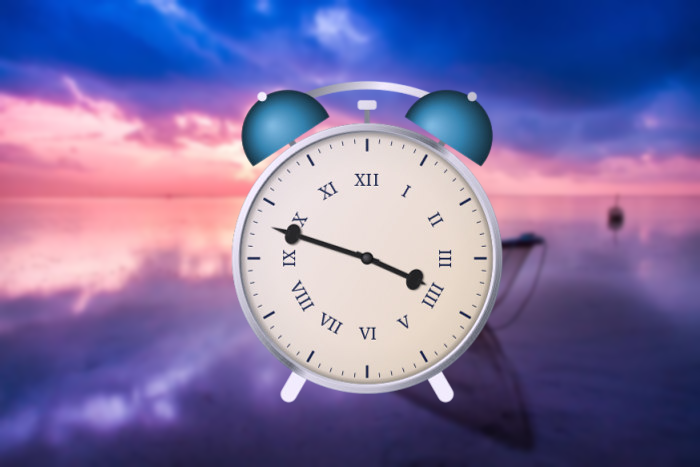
**3:48**
